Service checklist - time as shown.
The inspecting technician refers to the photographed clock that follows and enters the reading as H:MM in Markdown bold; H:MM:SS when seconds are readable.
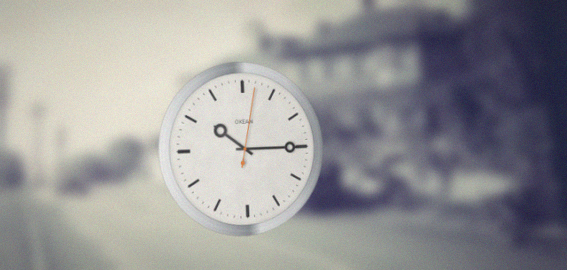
**10:15:02**
